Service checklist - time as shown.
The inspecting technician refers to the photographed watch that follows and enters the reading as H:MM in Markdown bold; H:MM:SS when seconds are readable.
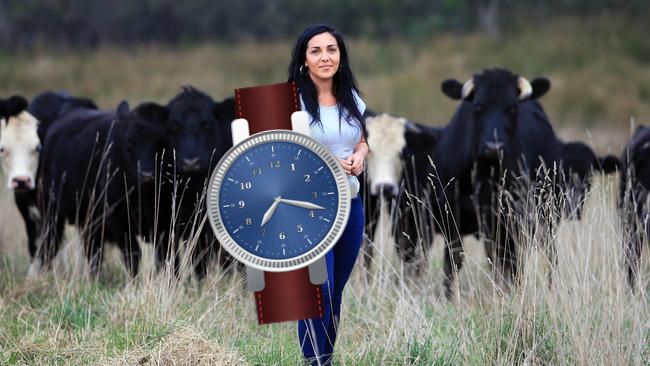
**7:18**
